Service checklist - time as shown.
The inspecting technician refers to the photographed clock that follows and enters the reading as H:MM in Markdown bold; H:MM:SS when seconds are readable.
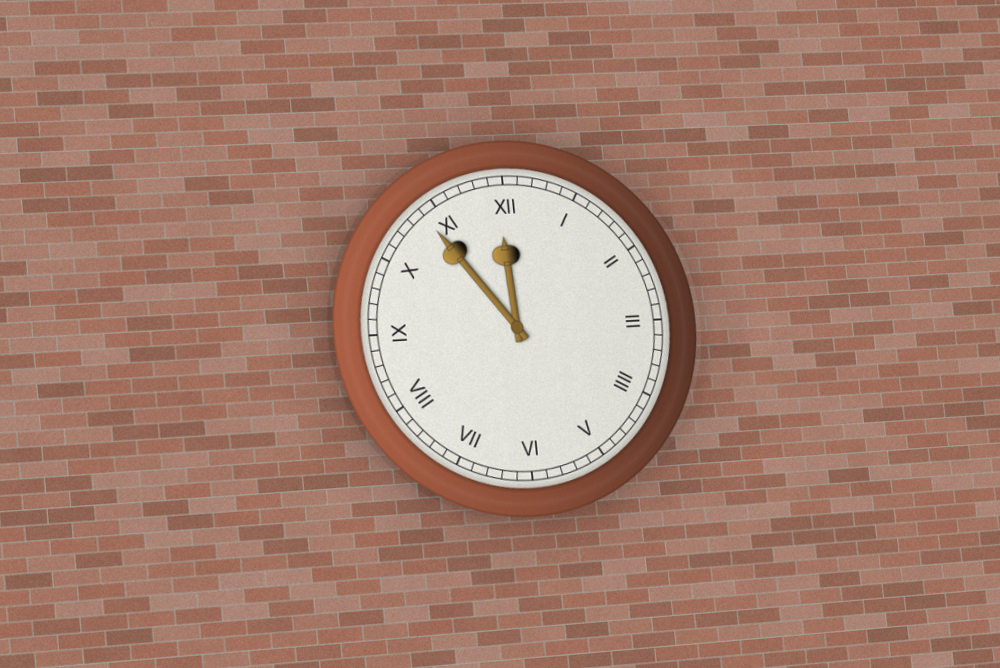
**11:54**
